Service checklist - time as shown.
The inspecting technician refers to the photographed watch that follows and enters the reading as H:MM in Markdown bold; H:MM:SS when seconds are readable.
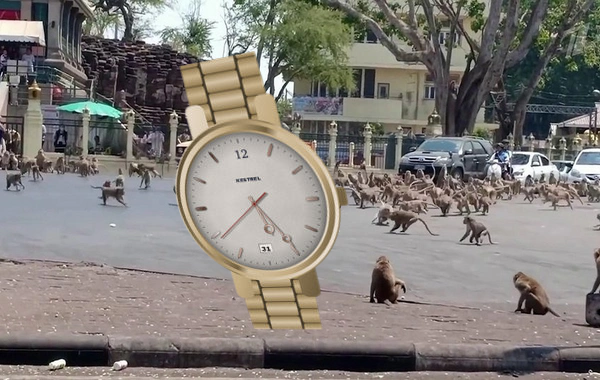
**5:24:39**
